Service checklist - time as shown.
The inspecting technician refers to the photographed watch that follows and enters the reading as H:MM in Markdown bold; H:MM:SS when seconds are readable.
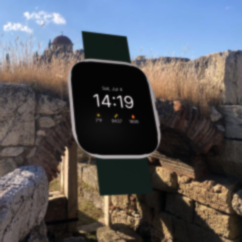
**14:19**
